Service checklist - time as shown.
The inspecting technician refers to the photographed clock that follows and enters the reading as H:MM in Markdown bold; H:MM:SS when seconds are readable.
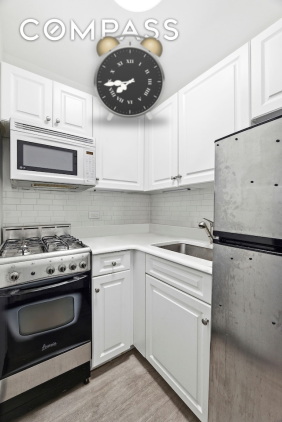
**7:44**
